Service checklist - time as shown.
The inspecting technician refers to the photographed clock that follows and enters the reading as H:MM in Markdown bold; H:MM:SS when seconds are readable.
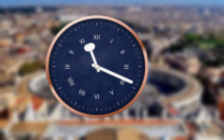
**11:19**
